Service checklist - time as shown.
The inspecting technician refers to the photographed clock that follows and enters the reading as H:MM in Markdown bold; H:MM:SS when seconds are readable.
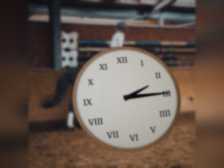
**2:15**
